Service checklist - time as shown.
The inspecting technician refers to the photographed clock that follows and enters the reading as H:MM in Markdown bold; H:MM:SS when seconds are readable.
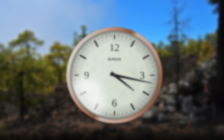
**4:17**
